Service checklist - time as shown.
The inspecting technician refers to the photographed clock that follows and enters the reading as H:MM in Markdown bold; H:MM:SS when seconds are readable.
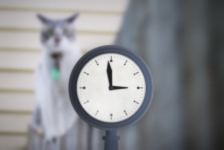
**2:59**
